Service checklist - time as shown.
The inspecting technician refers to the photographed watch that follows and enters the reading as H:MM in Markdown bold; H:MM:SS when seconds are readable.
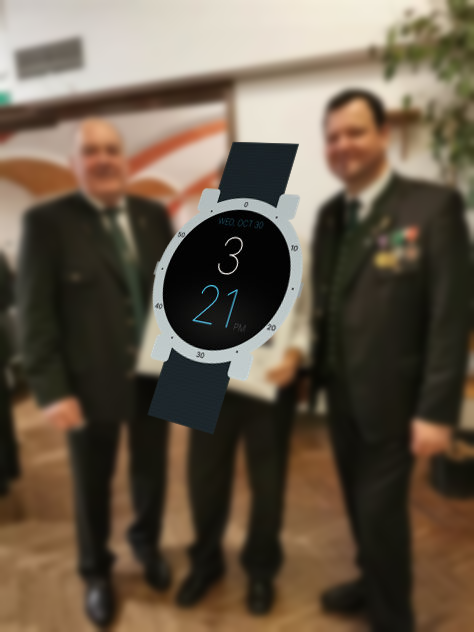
**3:21**
